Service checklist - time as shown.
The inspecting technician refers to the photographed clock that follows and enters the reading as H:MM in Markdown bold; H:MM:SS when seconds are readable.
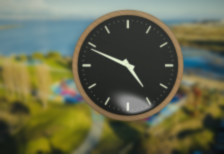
**4:49**
